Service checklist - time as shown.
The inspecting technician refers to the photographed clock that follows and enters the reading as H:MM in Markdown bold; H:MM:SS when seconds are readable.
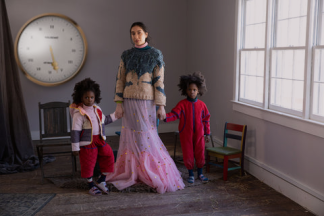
**5:27**
